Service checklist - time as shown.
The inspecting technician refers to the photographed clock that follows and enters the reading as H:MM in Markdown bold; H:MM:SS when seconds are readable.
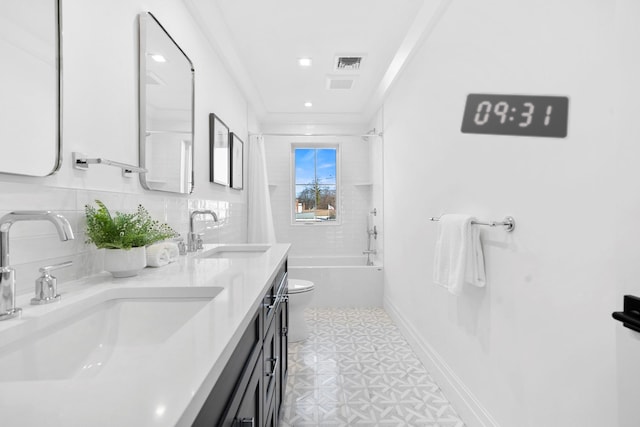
**9:31**
